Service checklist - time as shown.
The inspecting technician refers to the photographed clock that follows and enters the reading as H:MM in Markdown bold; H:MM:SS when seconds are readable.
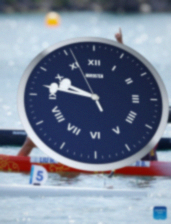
**9:46:56**
